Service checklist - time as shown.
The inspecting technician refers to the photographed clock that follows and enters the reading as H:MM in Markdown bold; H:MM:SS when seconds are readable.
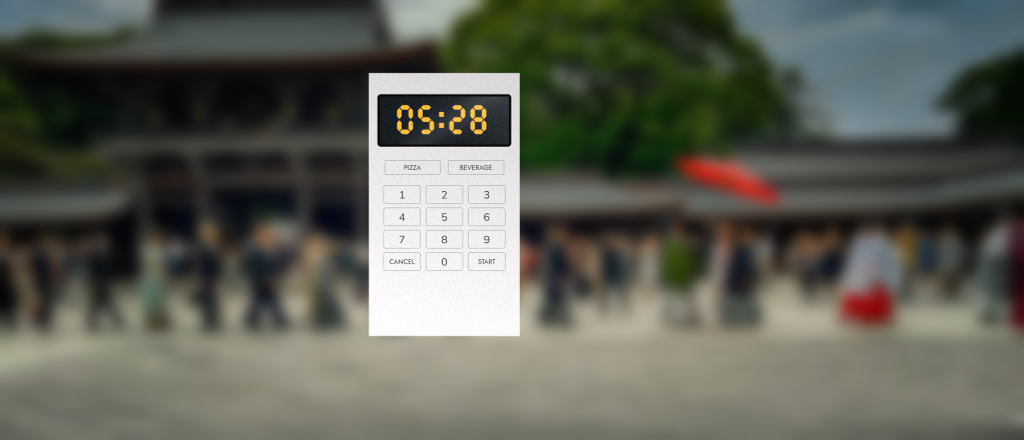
**5:28**
